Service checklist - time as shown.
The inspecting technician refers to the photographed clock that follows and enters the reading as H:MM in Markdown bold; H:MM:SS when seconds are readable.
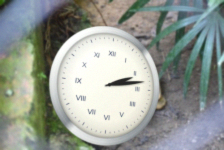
**2:13**
